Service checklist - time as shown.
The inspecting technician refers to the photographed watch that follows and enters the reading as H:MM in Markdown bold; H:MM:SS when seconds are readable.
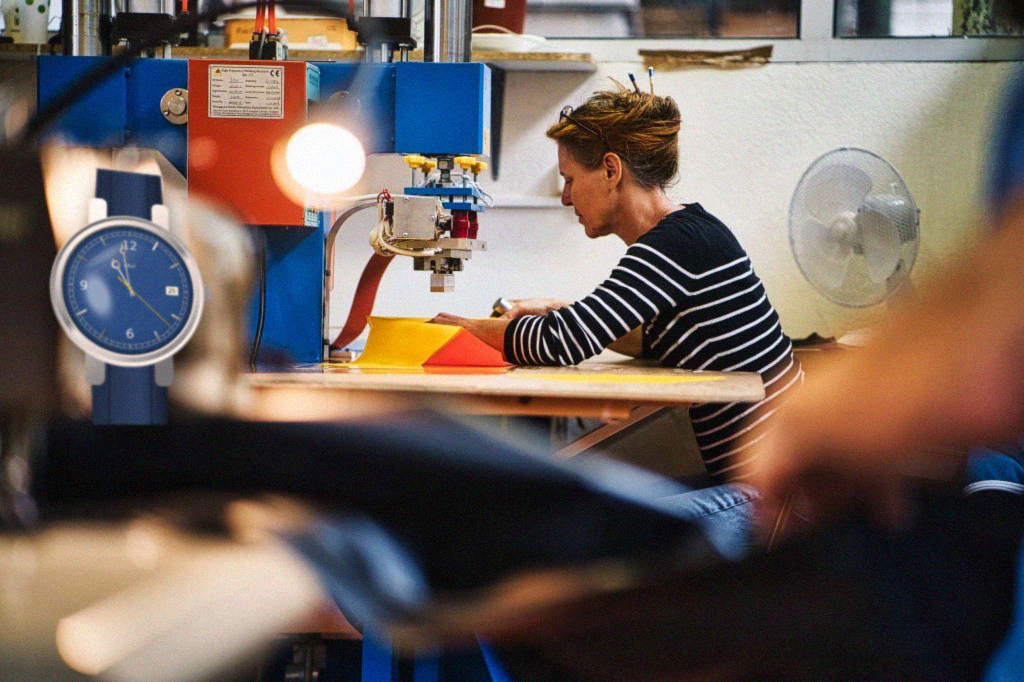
**10:58:22**
